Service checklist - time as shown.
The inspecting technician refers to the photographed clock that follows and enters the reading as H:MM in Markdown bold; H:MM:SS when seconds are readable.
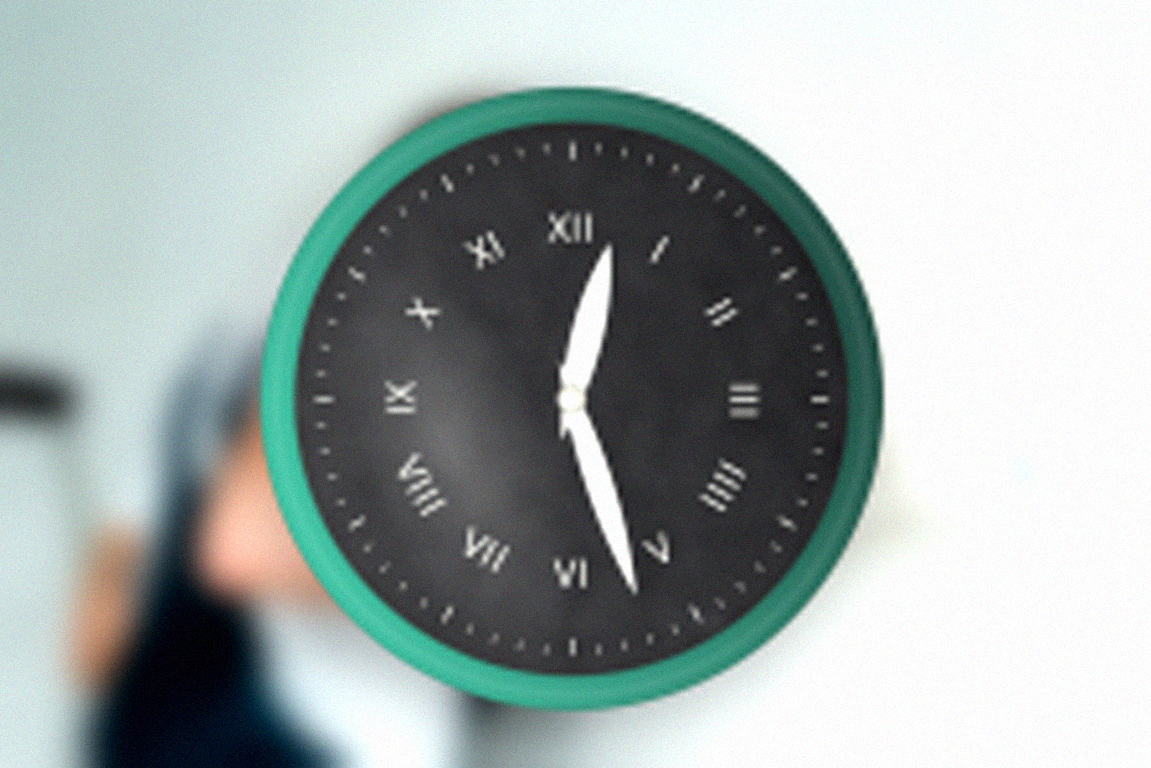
**12:27**
